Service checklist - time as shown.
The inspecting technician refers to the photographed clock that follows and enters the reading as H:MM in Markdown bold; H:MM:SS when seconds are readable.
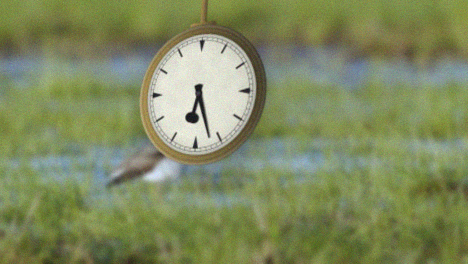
**6:27**
